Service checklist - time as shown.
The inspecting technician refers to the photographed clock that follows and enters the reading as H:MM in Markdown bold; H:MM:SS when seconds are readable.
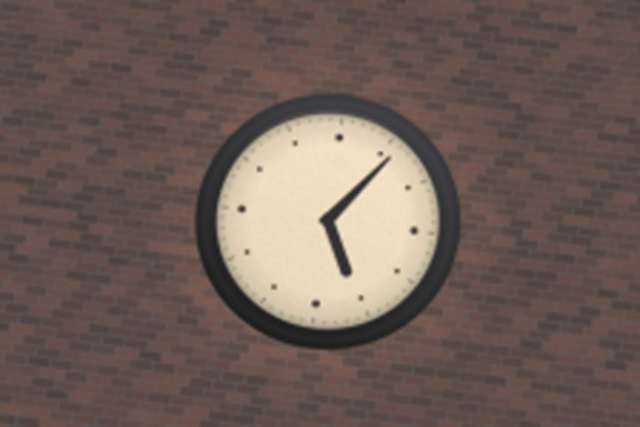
**5:06**
